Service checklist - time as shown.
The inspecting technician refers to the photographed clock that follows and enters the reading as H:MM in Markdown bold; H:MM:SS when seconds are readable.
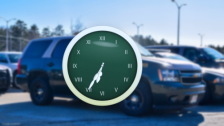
**6:35**
